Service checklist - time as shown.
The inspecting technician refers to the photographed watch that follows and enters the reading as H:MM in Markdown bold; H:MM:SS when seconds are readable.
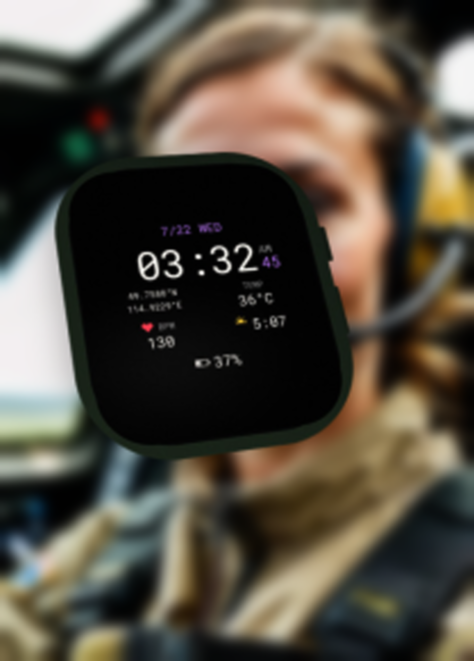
**3:32**
